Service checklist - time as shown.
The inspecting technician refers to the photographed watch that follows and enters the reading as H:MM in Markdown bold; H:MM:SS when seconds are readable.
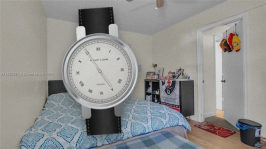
**4:55**
